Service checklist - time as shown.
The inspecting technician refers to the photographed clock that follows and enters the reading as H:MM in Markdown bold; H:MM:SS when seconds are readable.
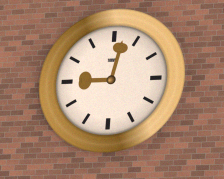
**9:02**
